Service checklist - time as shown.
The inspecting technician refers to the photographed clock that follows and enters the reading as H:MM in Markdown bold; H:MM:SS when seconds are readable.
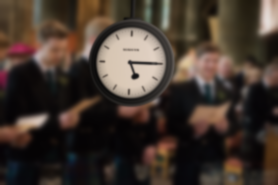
**5:15**
